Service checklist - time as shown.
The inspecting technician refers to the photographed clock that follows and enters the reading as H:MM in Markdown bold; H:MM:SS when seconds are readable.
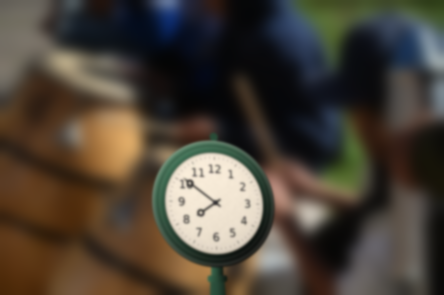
**7:51**
